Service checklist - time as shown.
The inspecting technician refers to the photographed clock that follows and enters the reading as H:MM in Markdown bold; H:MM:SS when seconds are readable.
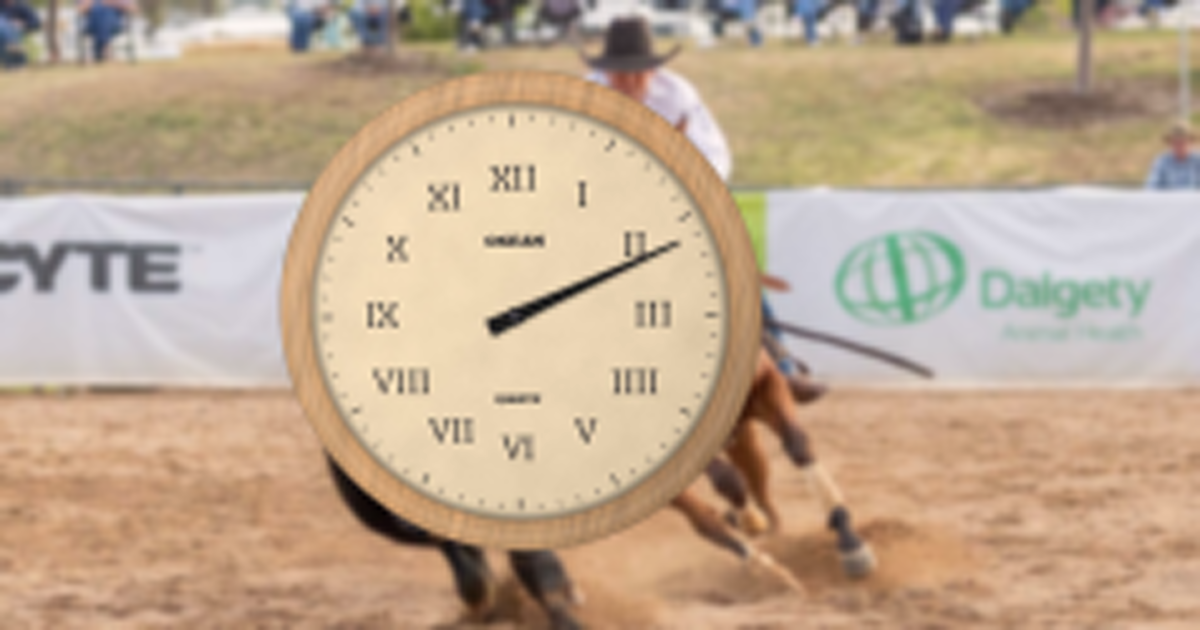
**2:11**
